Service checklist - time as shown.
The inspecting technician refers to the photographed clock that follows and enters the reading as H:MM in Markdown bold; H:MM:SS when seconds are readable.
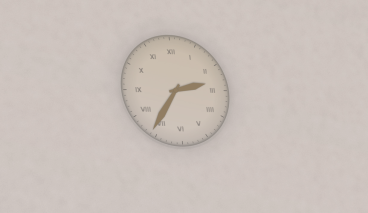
**2:36**
